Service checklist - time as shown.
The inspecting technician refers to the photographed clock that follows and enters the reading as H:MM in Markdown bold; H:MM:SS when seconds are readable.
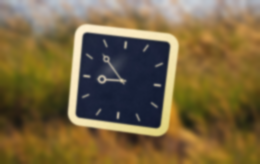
**8:53**
